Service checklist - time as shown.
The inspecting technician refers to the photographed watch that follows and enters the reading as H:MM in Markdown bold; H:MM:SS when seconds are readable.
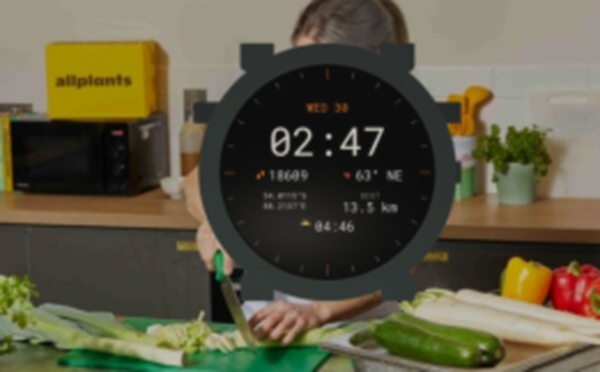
**2:47**
